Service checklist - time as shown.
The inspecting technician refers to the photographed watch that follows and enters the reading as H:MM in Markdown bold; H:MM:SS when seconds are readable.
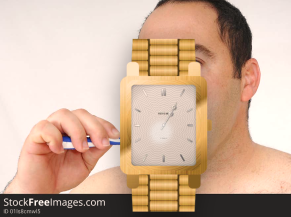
**1:05**
